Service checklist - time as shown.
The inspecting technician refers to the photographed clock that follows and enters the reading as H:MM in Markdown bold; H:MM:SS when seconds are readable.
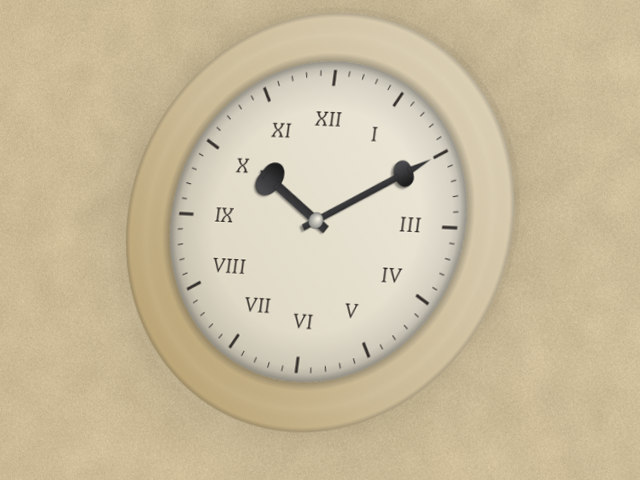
**10:10**
